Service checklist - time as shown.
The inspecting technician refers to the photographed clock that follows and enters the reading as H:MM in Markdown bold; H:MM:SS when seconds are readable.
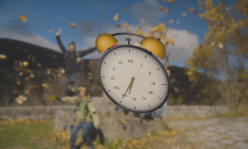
**6:35**
